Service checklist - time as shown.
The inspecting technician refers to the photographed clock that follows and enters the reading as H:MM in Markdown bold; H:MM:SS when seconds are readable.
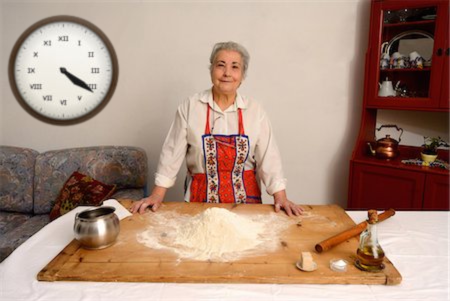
**4:21**
